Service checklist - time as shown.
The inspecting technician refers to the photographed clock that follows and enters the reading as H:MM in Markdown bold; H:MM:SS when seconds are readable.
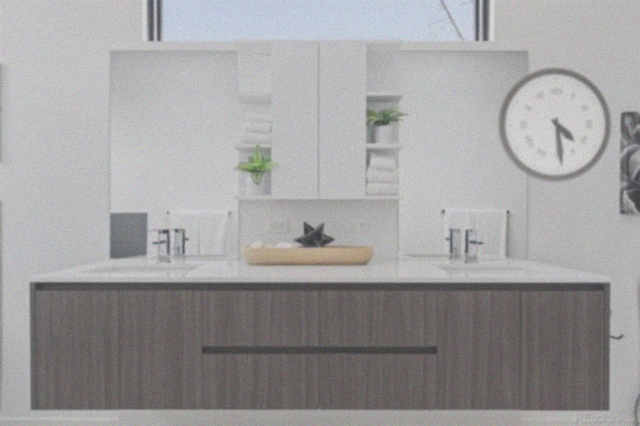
**4:29**
